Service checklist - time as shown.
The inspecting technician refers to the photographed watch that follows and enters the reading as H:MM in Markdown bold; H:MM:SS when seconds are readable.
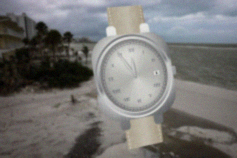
**11:55**
